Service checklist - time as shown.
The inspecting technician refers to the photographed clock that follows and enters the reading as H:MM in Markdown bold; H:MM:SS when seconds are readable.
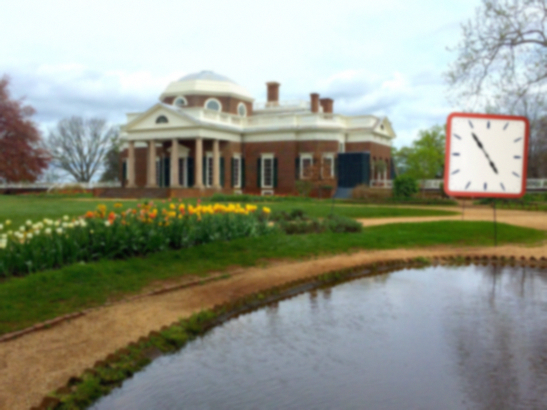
**4:54**
